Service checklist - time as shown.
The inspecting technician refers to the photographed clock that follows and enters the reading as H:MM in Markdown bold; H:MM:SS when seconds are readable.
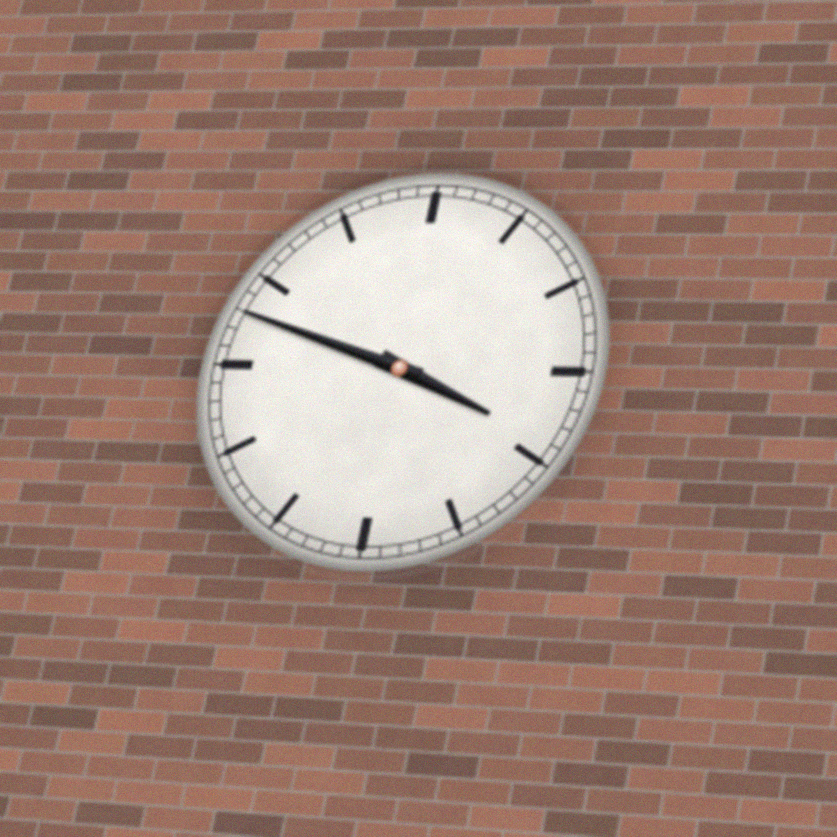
**3:48**
